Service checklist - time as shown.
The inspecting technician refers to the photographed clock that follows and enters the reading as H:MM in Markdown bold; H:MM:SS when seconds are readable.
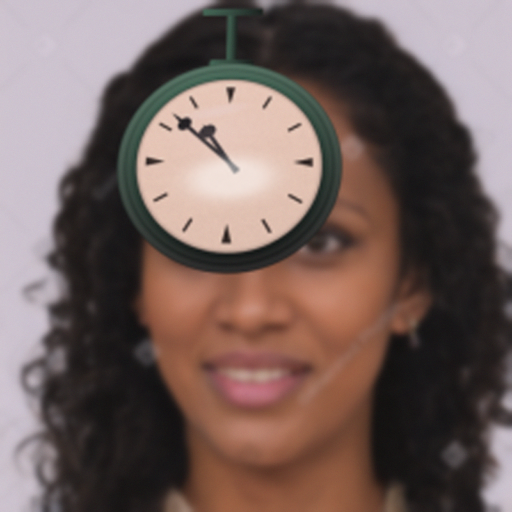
**10:52**
